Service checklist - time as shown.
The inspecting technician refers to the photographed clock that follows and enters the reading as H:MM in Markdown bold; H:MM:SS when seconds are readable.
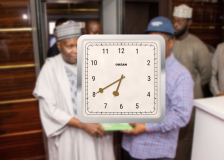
**6:40**
